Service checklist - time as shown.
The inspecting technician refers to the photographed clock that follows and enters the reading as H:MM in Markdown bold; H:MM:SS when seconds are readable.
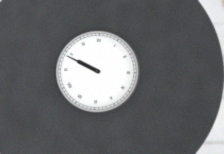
**9:49**
